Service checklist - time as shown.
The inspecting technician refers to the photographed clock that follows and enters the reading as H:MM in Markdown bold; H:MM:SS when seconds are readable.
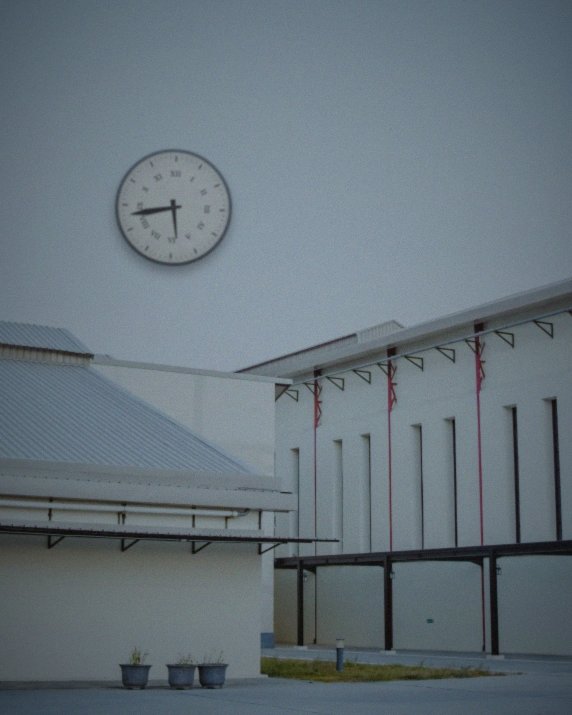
**5:43**
